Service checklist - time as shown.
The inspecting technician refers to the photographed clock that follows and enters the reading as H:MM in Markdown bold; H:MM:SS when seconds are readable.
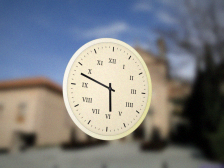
**5:48**
